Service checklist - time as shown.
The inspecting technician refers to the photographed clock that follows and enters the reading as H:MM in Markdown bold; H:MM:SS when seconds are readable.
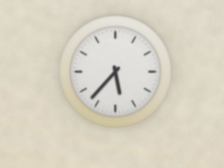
**5:37**
